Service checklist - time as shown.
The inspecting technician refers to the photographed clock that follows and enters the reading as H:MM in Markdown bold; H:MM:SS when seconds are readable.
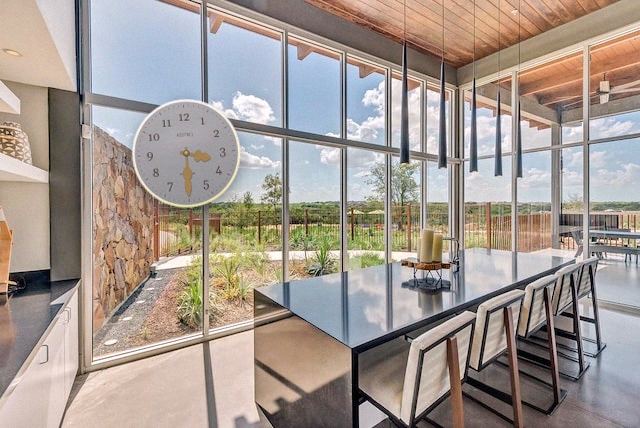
**3:30**
